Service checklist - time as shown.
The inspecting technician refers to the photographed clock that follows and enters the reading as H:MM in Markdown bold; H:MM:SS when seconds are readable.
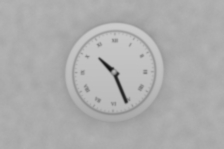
**10:26**
